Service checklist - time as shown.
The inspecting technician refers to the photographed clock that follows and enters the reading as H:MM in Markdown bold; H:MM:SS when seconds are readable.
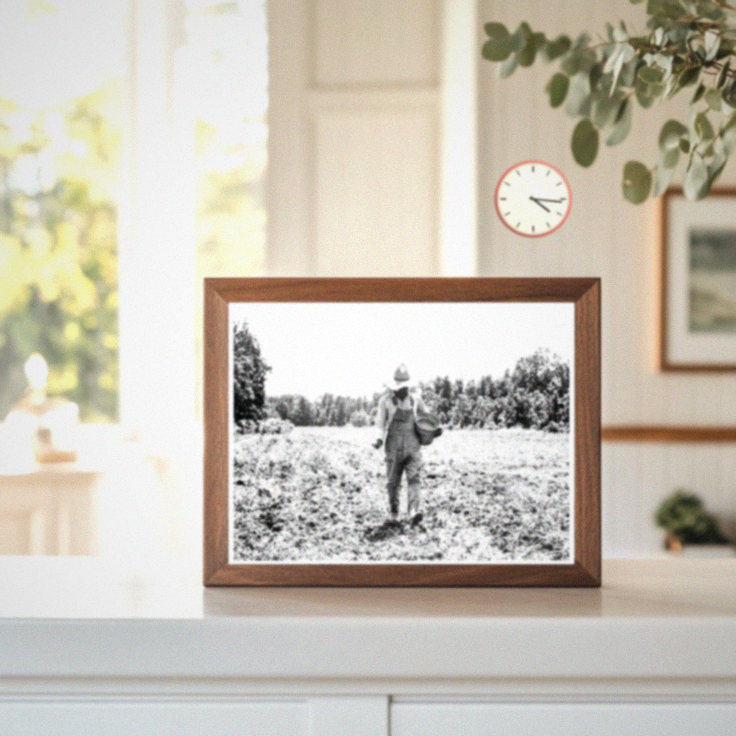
**4:16**
